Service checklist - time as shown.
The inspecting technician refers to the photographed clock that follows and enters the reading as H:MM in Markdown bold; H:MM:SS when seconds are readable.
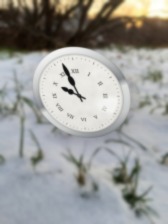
**9:57**
